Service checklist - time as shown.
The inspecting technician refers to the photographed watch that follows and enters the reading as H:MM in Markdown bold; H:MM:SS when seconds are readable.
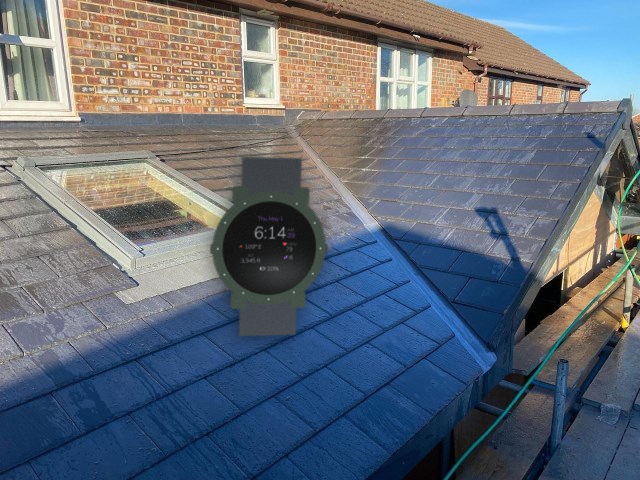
**6:14**
